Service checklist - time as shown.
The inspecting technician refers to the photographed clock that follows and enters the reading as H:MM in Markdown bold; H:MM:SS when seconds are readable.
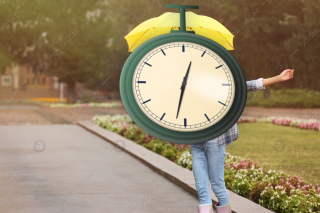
**12:32**
